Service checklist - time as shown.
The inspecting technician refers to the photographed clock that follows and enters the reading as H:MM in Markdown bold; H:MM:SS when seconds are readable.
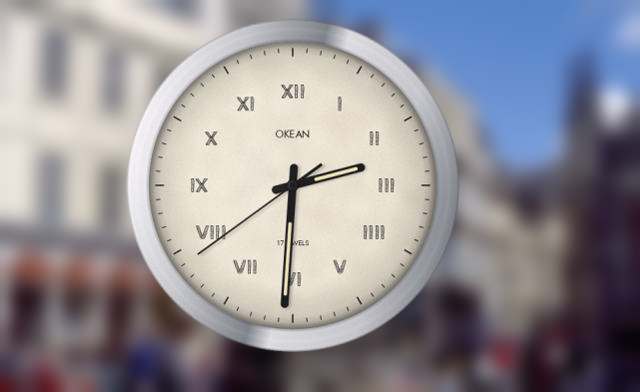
**2:30:39**
